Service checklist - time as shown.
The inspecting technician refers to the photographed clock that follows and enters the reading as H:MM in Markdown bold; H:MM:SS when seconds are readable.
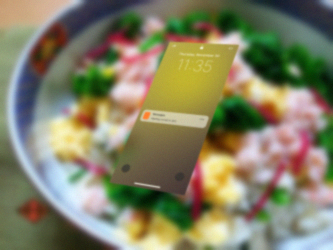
**11:35**
